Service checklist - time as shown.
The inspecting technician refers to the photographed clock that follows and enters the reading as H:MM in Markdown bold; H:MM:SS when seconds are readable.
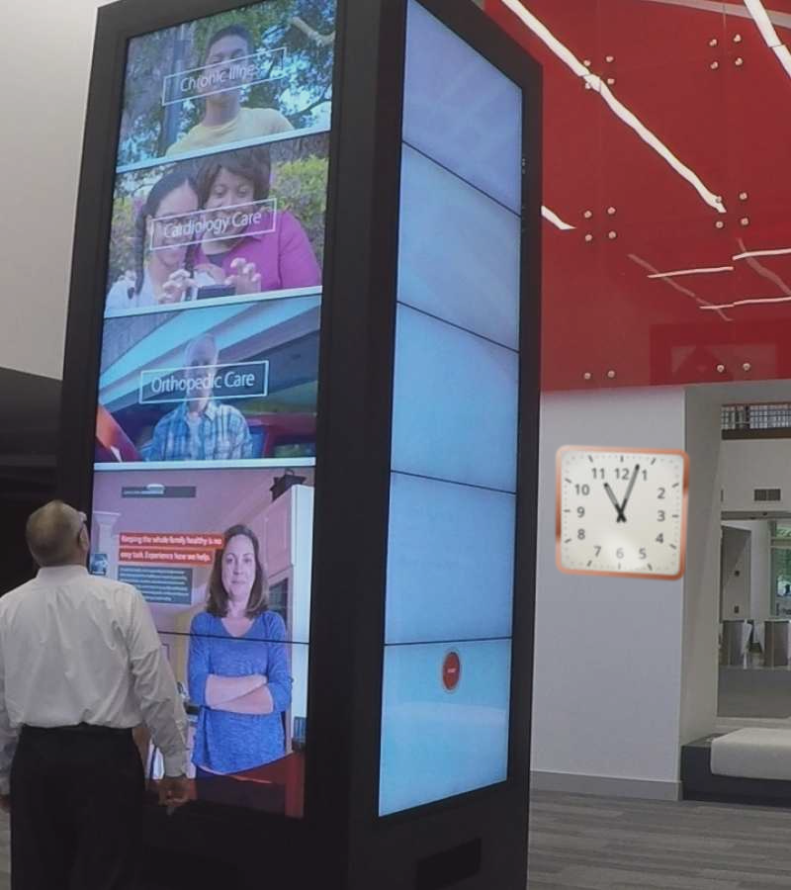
**11:03**
